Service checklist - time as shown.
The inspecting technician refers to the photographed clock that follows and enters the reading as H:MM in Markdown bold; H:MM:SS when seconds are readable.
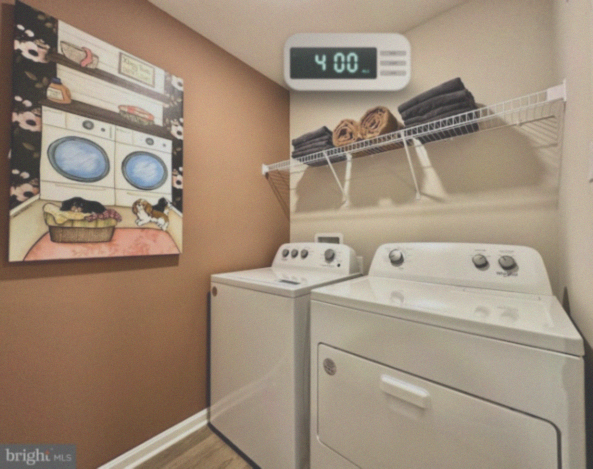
**4:00**
